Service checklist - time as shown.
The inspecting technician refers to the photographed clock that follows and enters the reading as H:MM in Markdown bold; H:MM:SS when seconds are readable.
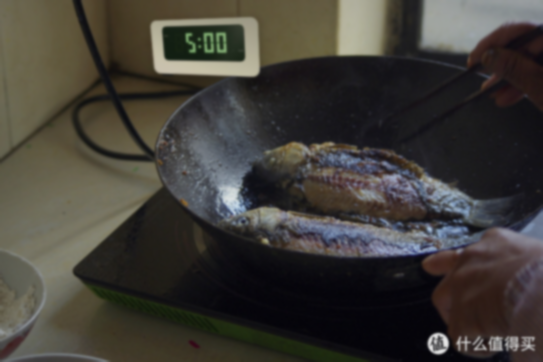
**5:00**
